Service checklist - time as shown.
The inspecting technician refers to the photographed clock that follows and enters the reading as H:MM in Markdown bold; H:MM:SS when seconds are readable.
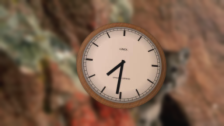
**7:31**
